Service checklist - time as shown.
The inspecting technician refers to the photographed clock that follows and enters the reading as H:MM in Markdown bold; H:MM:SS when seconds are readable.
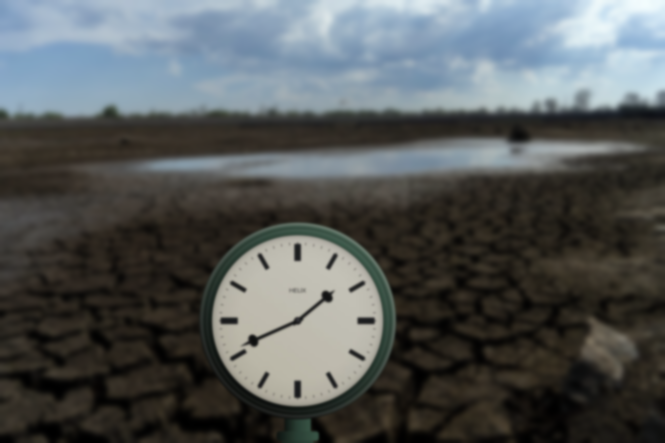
**1:41**
